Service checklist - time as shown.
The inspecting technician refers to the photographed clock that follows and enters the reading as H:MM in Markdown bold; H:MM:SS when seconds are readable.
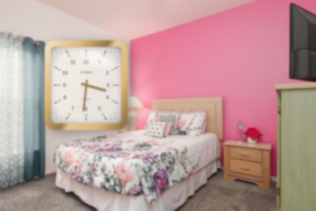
**3:31**
